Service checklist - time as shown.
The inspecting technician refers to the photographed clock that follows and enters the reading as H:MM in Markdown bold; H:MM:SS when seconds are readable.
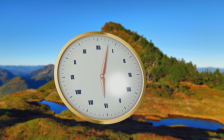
**6:03**
